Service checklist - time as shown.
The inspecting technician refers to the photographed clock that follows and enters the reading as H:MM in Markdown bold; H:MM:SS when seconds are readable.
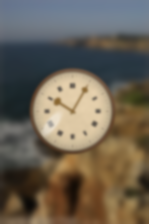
**10:05**
